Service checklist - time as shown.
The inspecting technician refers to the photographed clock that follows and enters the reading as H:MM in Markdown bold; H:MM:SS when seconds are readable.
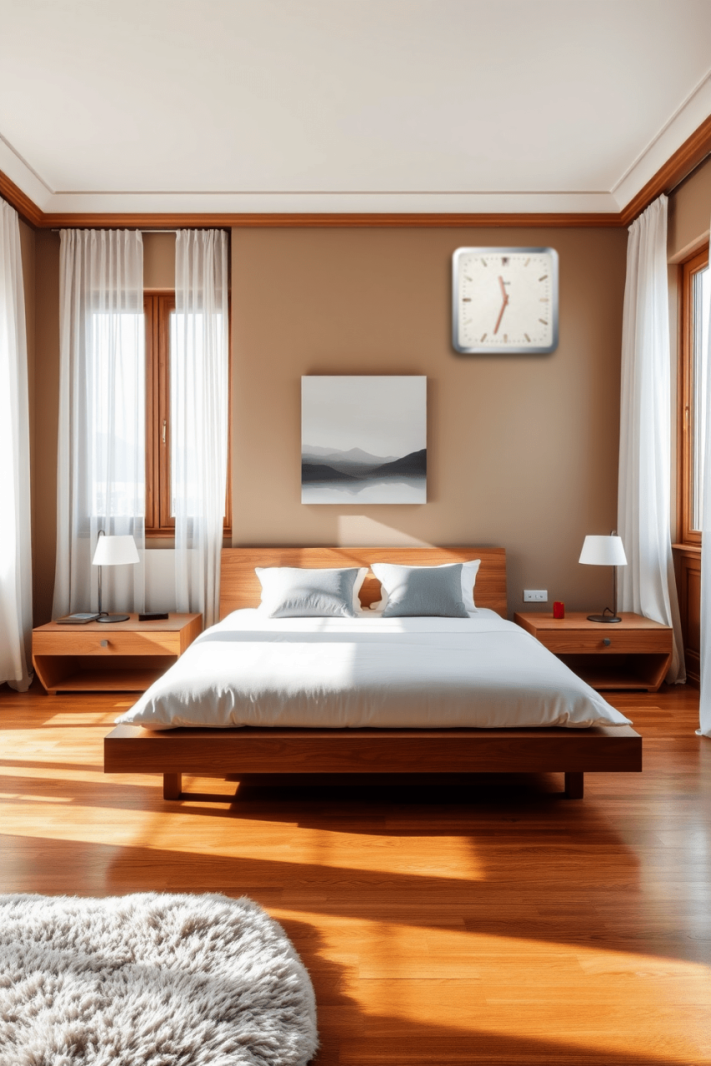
**11:33**
